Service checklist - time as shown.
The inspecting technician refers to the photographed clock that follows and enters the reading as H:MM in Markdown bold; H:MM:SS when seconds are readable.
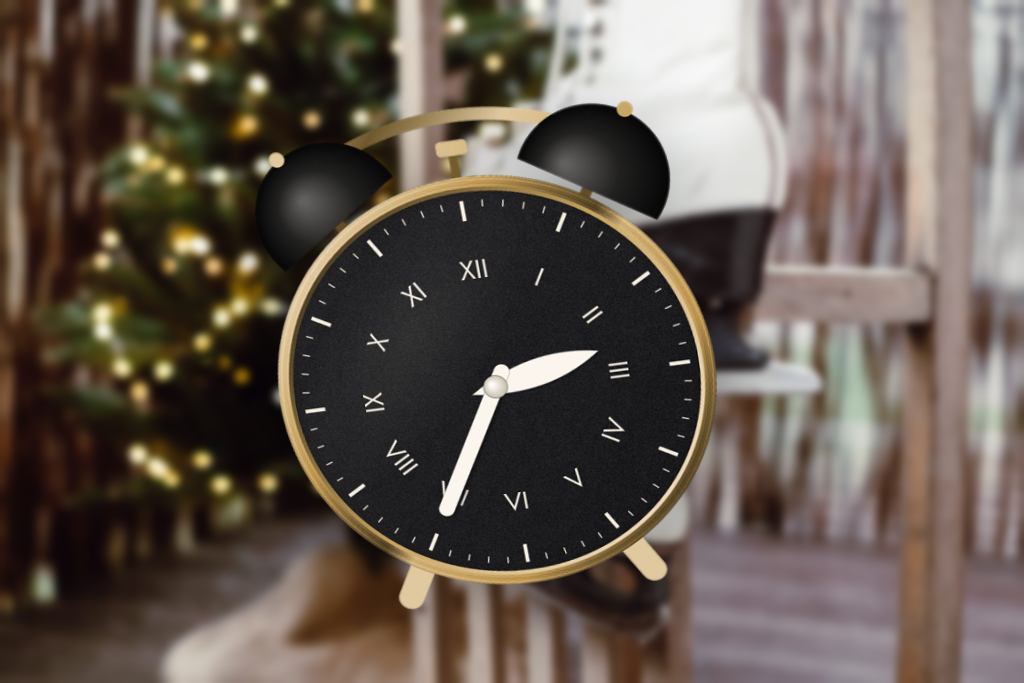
**2:35**
